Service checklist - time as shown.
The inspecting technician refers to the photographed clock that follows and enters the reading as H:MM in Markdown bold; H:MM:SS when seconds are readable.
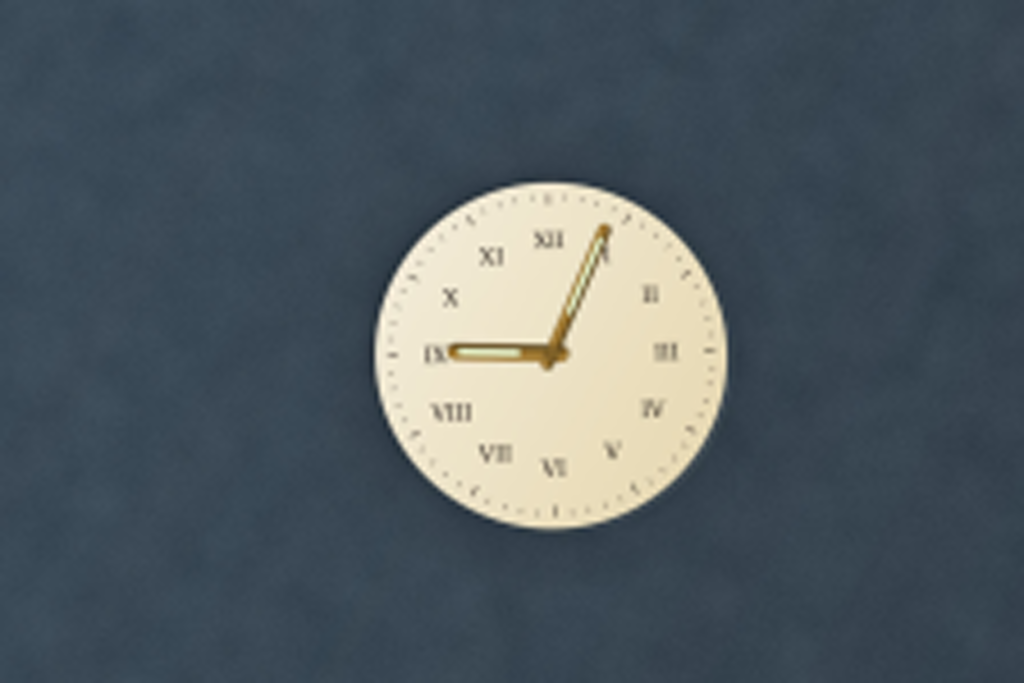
**9:04**
